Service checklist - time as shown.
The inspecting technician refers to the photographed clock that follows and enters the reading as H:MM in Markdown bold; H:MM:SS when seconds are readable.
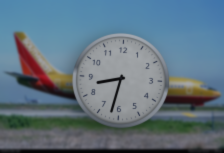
**8:32**
